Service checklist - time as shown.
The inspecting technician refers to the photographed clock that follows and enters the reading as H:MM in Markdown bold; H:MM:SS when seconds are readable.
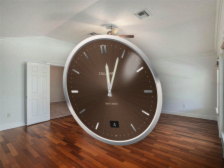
**12:04**
